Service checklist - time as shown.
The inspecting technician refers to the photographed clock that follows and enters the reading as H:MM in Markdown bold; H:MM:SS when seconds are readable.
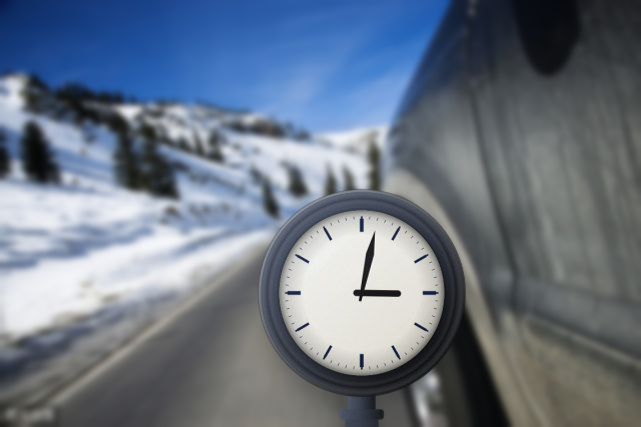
**3:02**
